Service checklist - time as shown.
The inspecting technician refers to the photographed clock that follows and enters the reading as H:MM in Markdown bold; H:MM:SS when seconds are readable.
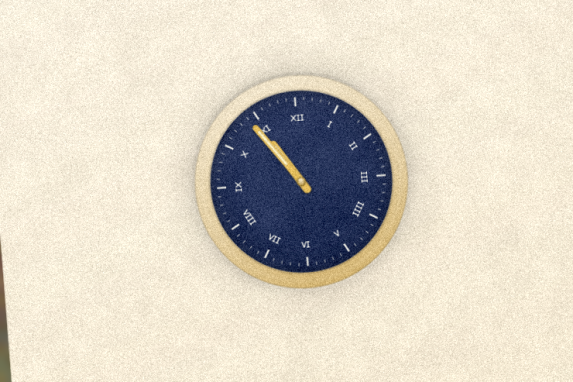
**10:54**
